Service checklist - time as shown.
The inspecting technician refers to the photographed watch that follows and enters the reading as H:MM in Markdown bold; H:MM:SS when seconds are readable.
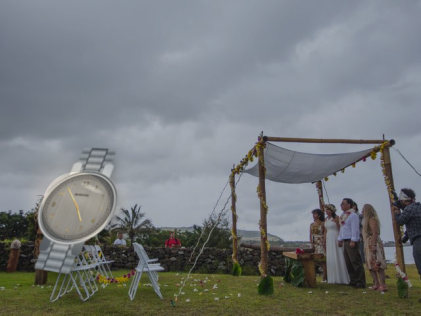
**4:53**
